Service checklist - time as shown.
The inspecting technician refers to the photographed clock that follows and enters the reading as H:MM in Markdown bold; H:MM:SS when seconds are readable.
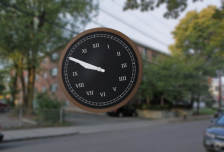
**9:50**
